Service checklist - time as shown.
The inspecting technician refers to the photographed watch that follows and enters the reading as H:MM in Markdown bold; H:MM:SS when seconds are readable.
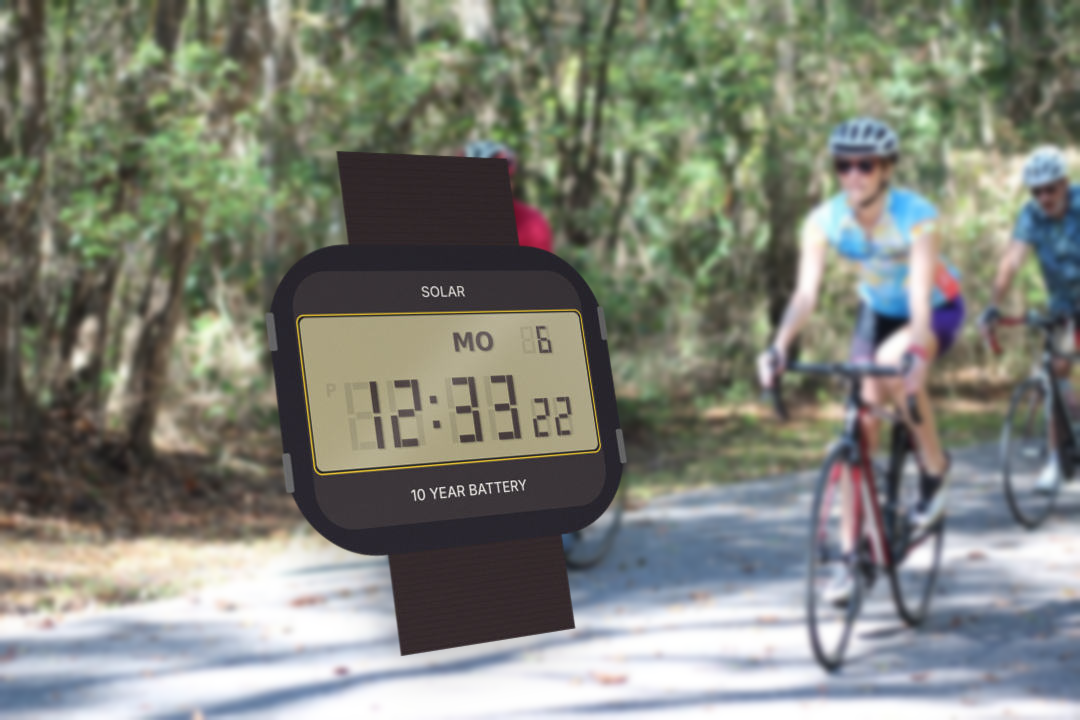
**12:33:22**
